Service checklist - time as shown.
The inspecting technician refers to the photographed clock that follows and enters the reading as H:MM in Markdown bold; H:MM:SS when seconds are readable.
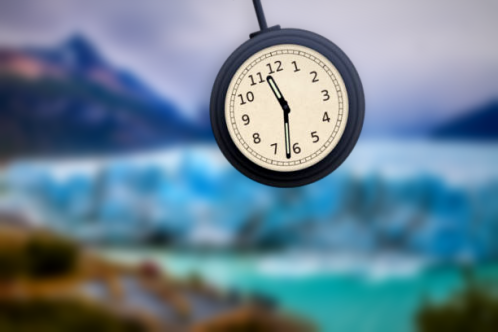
**11:32**
